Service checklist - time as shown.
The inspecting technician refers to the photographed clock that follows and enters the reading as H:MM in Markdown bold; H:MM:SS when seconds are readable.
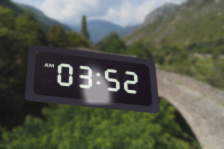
**3:52**
